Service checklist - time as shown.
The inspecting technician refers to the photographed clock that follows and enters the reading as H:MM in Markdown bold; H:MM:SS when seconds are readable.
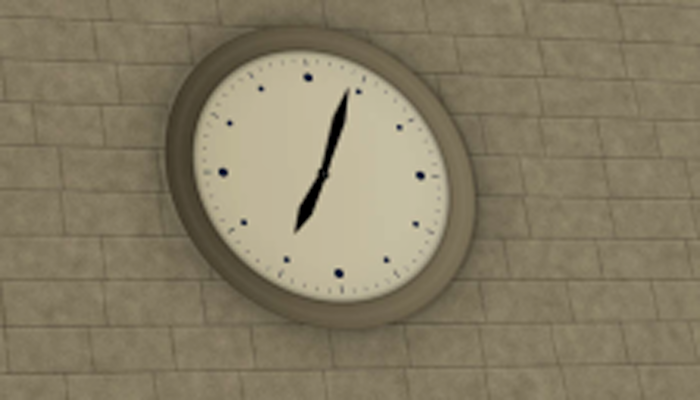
**7:04**
